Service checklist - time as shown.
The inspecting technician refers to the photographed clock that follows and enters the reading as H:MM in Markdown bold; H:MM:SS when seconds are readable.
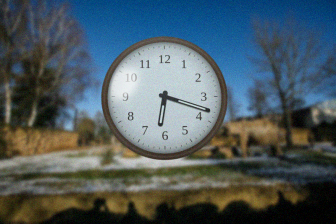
**6:18**
